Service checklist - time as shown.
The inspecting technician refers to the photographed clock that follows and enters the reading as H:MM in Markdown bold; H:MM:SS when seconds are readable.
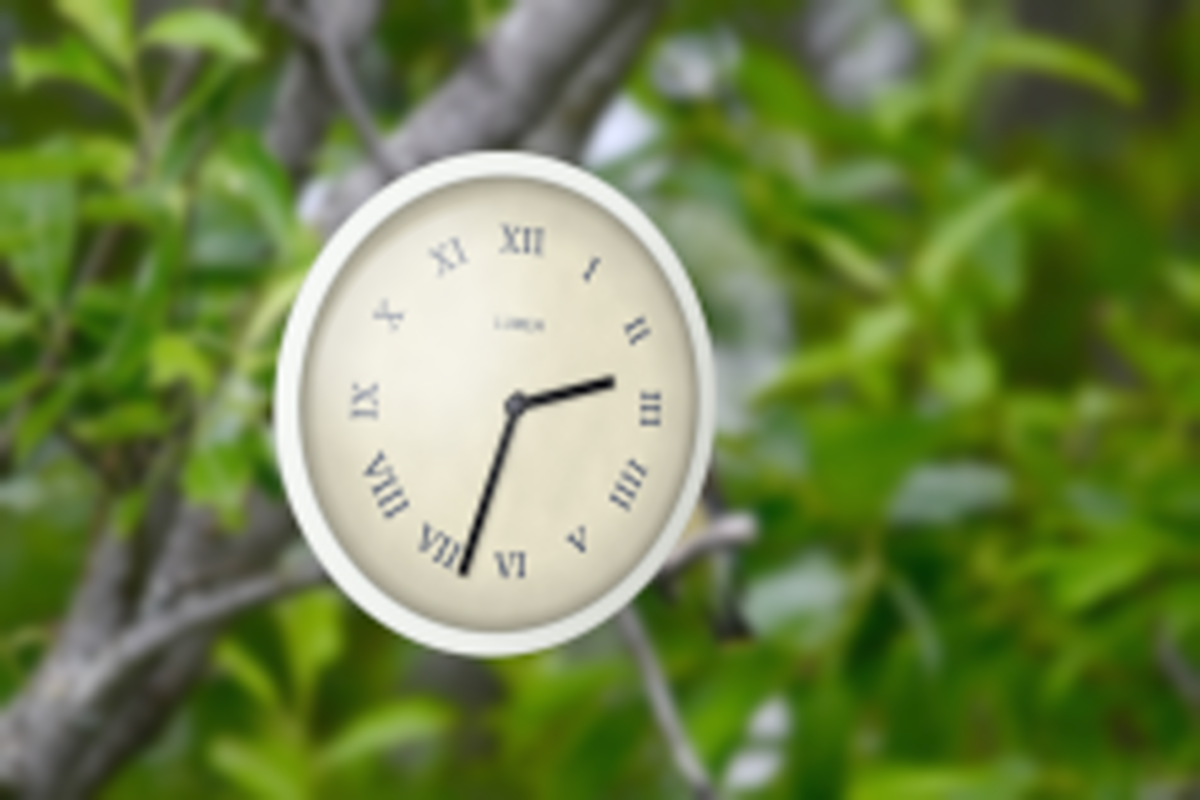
**2:33**
